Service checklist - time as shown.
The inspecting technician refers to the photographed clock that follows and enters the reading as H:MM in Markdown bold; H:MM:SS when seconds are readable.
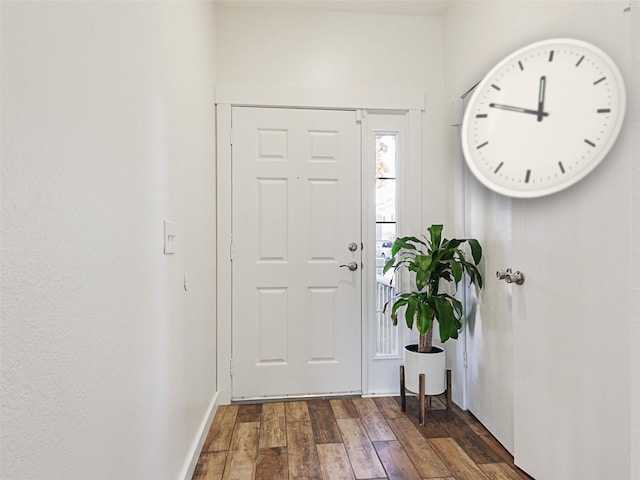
**11:47**
